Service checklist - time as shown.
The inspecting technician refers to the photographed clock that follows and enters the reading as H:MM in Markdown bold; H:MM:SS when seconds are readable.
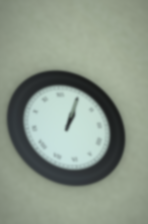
**1:05**
